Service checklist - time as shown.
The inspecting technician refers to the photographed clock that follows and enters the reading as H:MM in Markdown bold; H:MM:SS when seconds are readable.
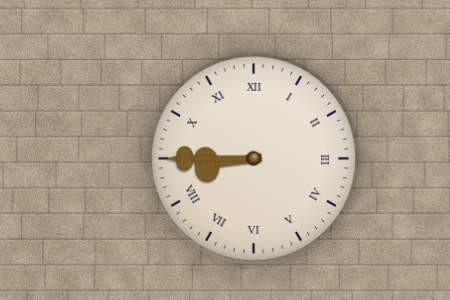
**8:45**
